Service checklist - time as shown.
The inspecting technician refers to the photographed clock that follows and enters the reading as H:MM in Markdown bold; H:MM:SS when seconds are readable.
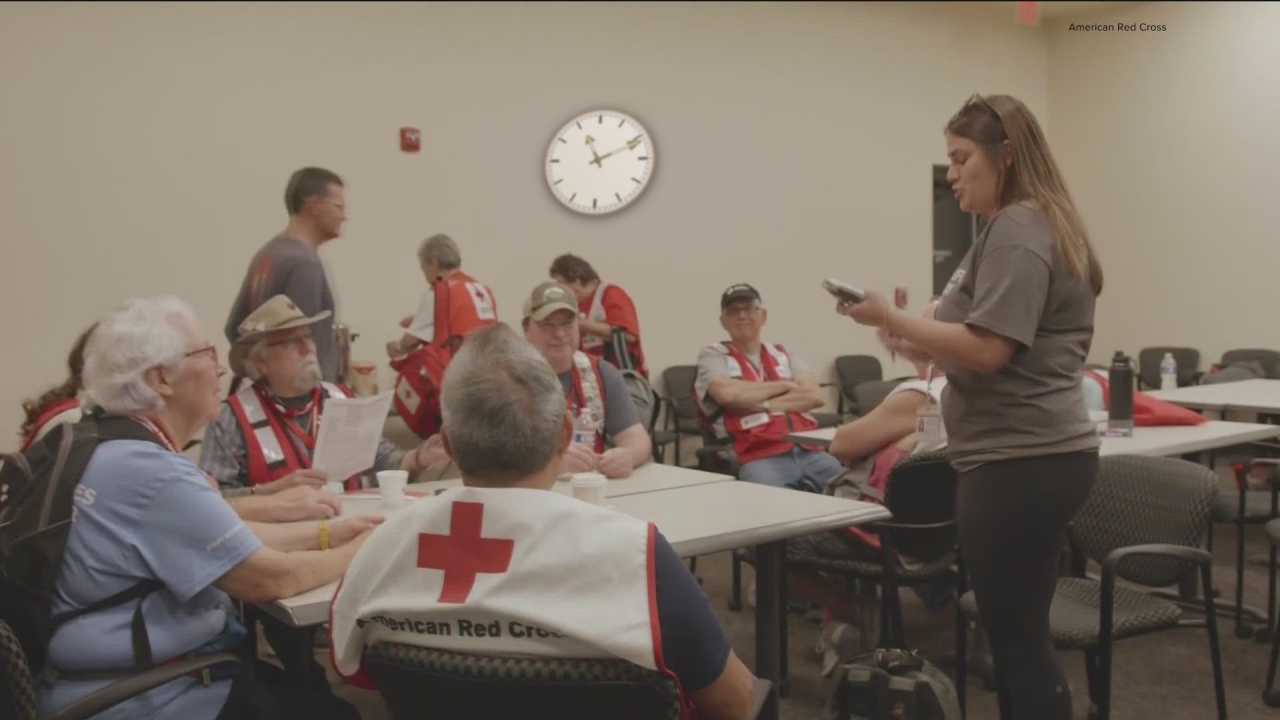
**11:11**
